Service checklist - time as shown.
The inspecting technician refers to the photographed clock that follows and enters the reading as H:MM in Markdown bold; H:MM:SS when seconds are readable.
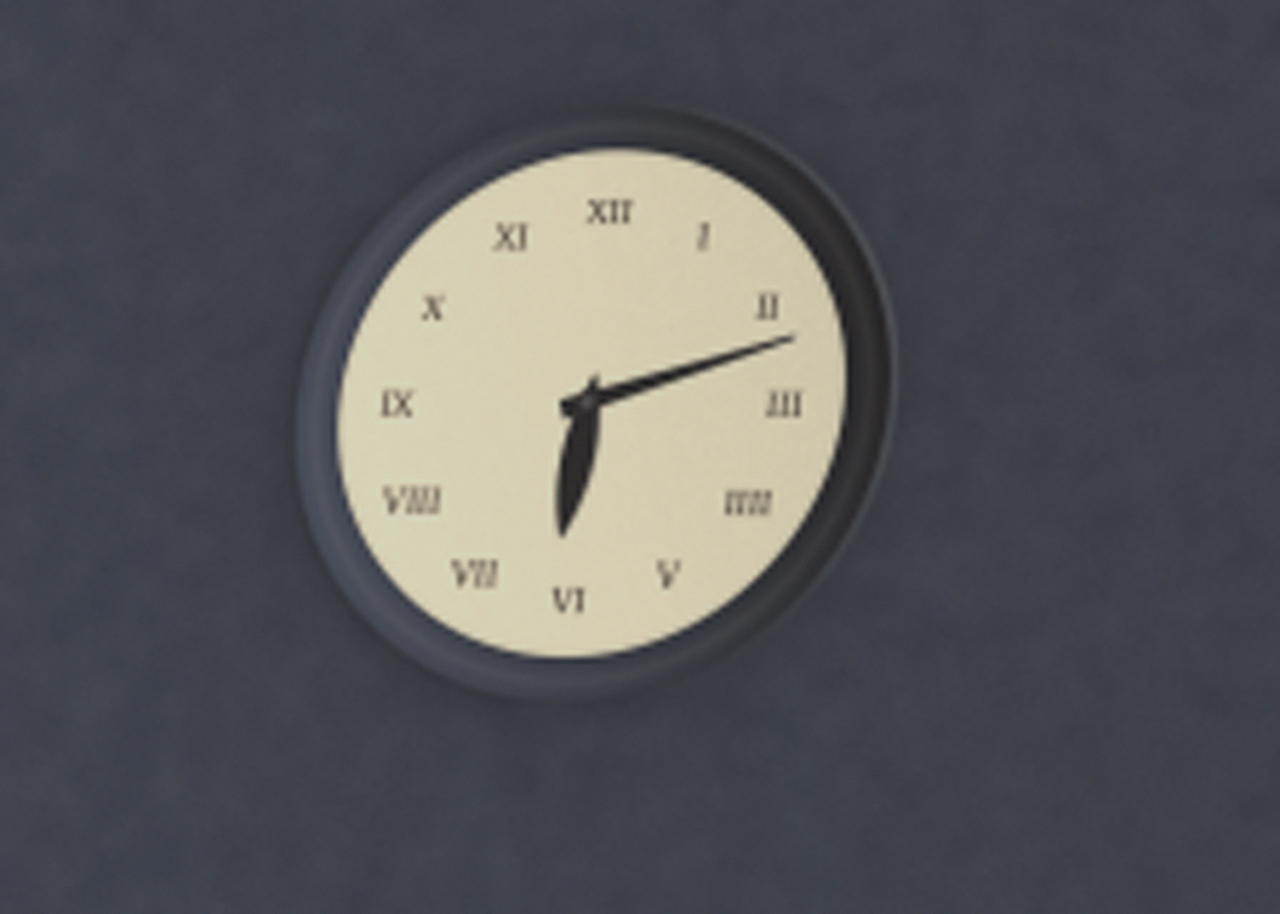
**6:12**
